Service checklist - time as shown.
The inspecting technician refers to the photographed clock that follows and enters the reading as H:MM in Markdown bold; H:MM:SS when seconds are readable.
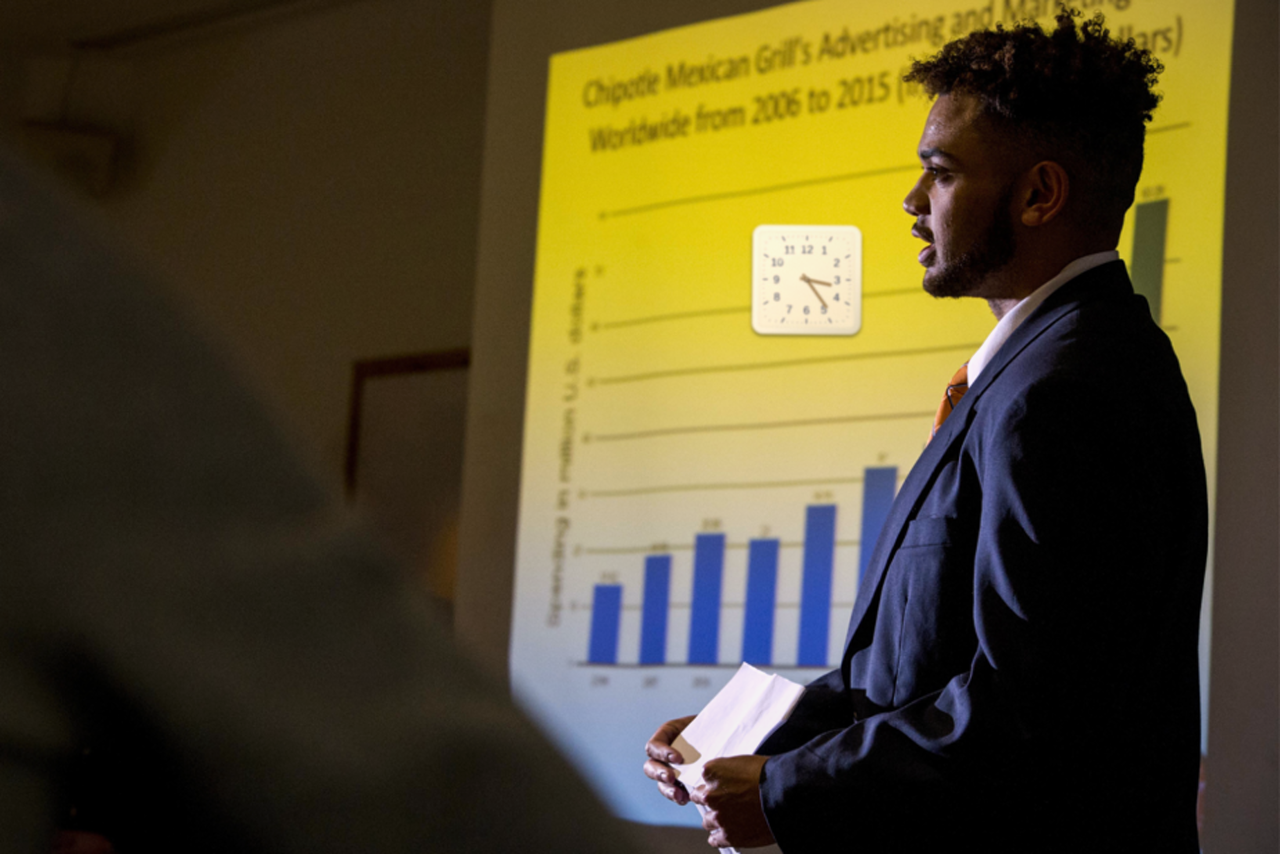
**3:24**
